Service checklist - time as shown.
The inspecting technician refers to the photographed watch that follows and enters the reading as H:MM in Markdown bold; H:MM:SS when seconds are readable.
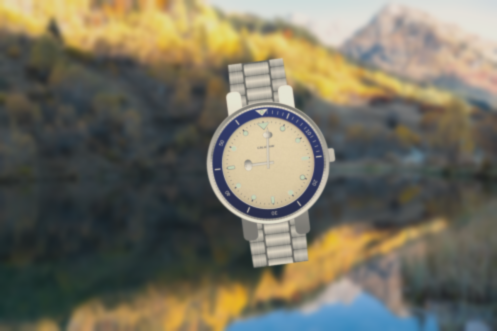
**9:01**
